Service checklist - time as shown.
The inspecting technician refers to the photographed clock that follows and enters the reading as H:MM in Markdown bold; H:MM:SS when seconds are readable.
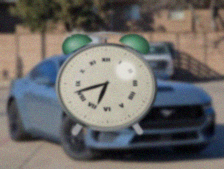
**6:42**
